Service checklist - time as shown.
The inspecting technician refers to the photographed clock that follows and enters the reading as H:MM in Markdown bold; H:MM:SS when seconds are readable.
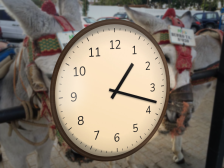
**1:18**
